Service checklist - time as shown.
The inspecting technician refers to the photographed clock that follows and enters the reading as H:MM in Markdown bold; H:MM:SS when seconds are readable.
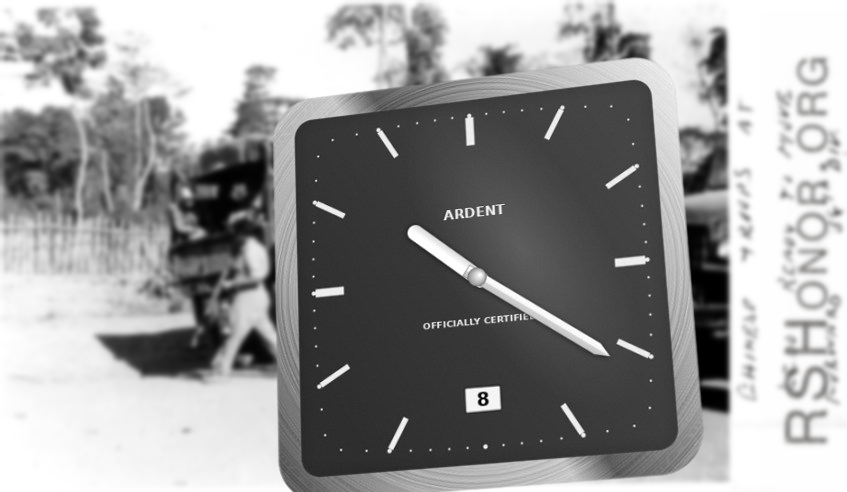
**10:21**
